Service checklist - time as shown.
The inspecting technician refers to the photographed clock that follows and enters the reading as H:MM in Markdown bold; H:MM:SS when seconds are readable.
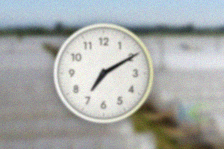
**7:10**
